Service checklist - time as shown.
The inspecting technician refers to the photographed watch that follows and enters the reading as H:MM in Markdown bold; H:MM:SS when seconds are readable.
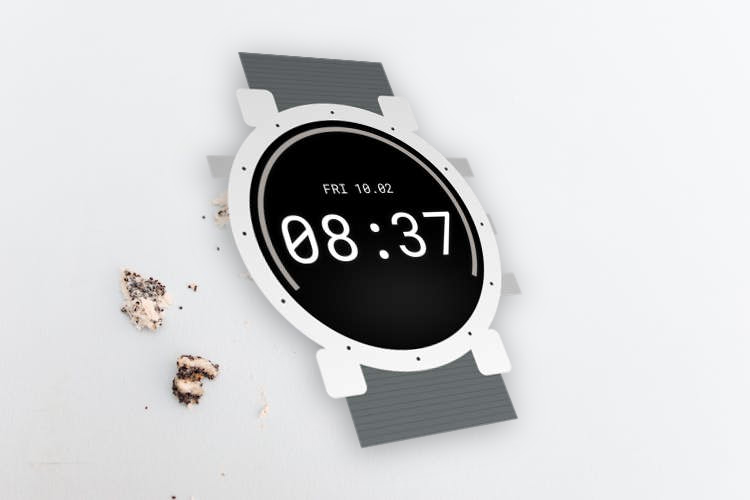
**8:37**
